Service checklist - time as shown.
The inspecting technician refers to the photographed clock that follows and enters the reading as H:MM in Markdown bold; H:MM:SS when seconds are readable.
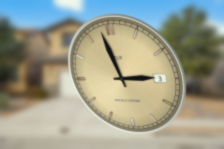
**2:58**
